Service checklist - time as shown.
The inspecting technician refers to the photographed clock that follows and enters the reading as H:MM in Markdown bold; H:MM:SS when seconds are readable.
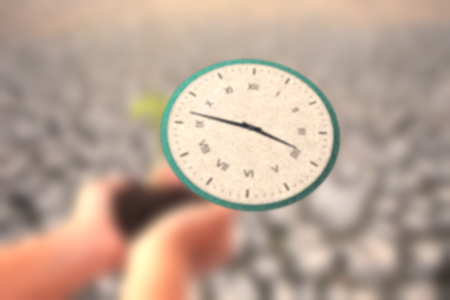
**3:47**
